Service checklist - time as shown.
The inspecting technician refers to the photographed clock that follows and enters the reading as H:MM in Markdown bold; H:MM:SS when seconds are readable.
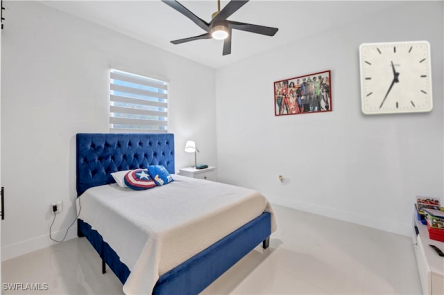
**11:35**
